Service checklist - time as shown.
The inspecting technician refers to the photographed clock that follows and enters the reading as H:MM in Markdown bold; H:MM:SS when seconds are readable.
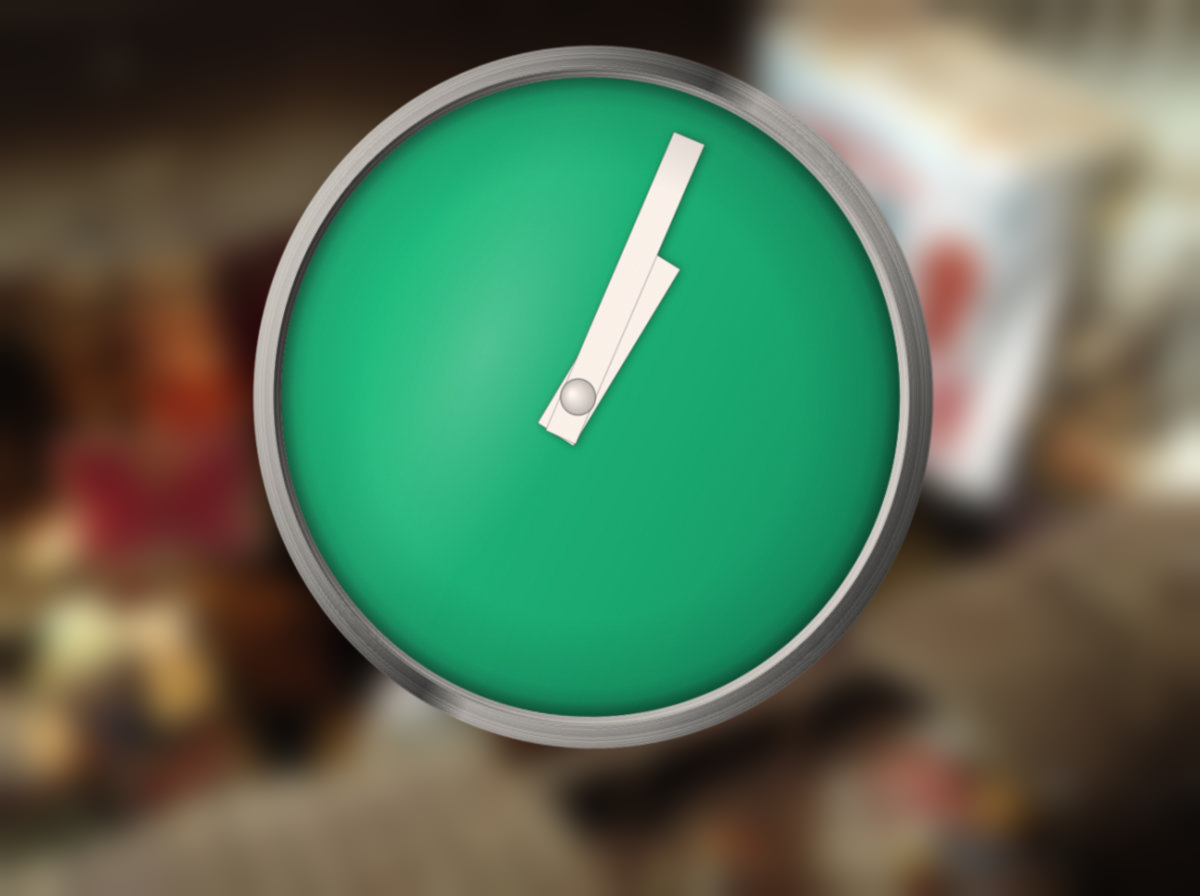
**1:04**
